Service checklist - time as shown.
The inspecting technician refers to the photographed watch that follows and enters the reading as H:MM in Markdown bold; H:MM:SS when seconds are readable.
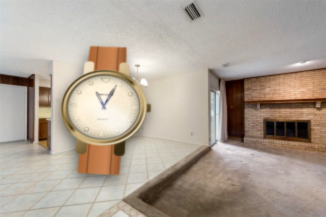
**11:04**
